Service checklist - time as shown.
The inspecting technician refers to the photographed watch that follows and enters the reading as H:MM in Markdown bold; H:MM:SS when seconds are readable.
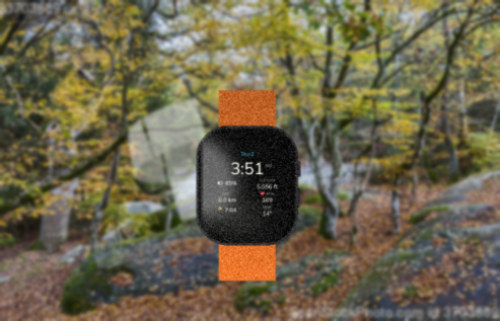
**3:51**
